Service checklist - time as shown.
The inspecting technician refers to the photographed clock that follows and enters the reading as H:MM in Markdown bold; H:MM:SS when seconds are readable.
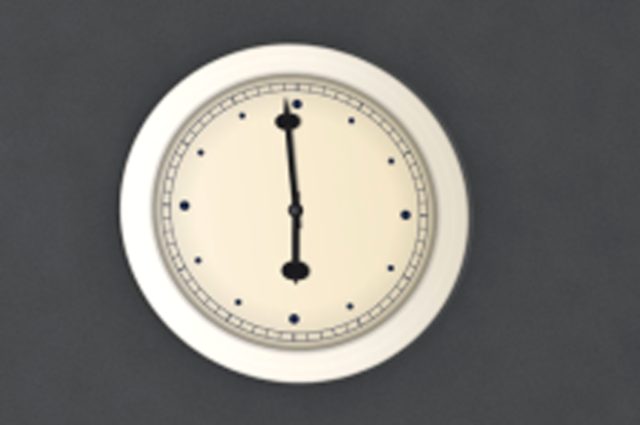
**5:59**
